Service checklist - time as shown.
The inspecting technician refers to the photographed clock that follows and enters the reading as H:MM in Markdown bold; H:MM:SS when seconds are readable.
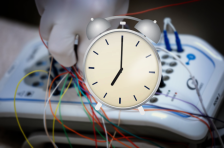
**7:00**
